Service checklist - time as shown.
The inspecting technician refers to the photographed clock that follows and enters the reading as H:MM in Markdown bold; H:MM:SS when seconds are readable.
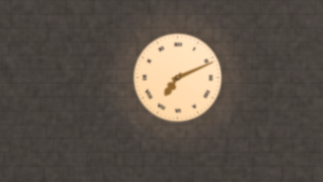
**7:11**
